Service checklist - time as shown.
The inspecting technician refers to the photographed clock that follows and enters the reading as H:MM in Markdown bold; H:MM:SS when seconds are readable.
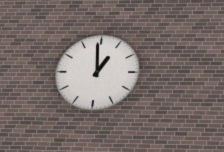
**12:59**
